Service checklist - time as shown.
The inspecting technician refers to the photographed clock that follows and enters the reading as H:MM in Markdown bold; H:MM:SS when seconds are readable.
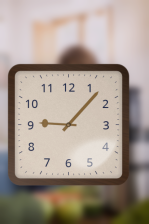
**9:07**
